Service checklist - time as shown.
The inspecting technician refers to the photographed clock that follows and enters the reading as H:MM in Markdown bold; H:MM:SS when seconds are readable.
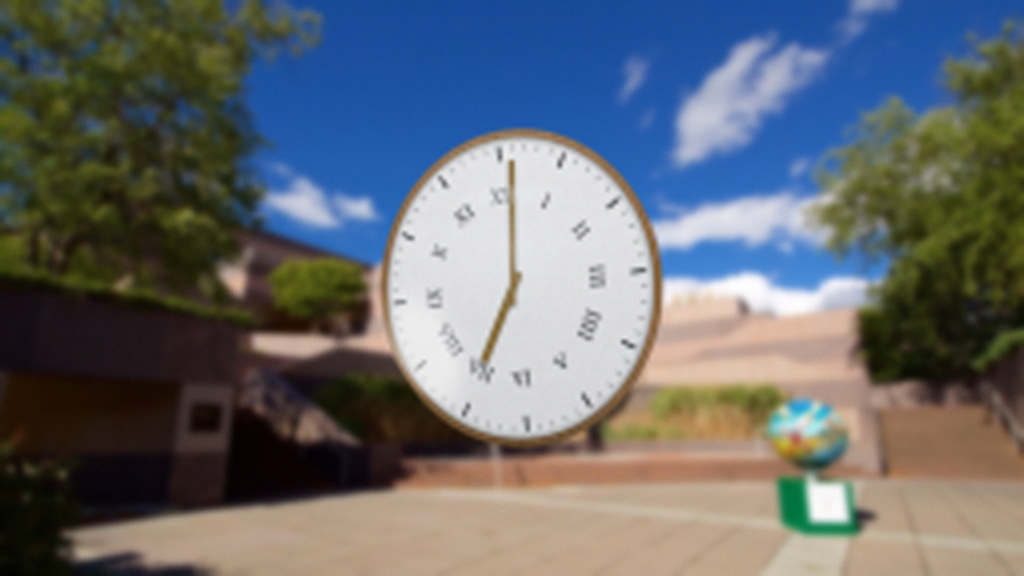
**7:01**
